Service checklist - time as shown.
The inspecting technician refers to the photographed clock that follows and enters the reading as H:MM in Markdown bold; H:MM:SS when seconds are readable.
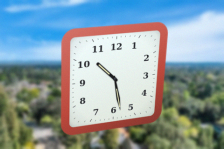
**10:28**
